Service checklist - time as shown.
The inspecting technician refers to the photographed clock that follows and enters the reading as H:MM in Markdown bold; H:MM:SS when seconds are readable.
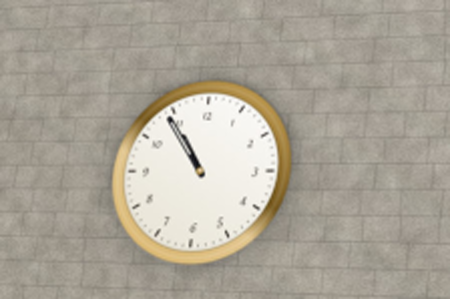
**10:54**
